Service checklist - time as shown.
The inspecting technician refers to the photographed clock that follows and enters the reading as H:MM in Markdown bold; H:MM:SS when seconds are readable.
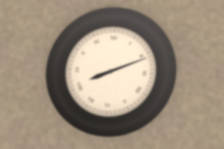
**8:11**
